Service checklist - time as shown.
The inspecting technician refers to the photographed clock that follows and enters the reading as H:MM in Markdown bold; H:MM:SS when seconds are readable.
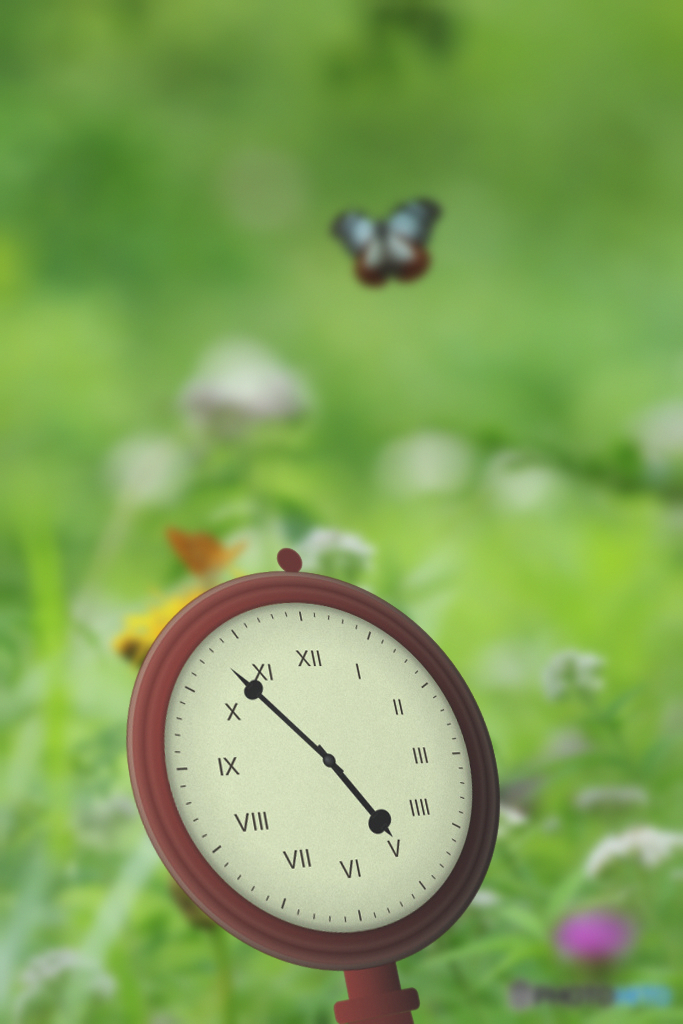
**4:53**
